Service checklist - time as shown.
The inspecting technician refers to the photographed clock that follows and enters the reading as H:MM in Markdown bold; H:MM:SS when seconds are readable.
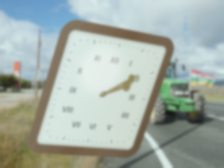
**2:09**
